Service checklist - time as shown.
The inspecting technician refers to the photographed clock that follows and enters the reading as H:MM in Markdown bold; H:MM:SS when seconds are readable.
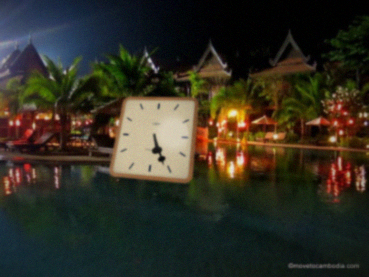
**5:26**
